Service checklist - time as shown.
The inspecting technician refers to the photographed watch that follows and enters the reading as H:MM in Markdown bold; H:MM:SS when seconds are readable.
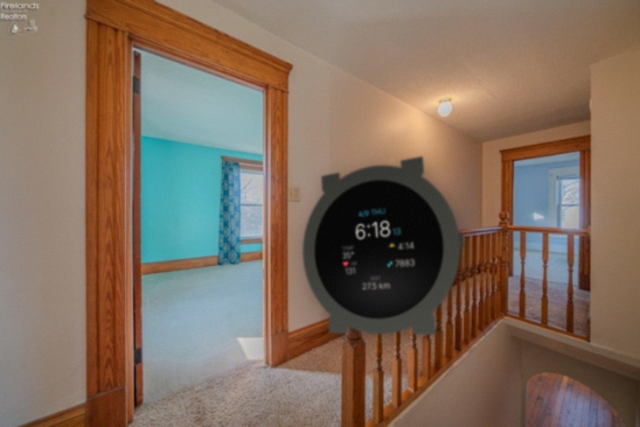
**6:18**
